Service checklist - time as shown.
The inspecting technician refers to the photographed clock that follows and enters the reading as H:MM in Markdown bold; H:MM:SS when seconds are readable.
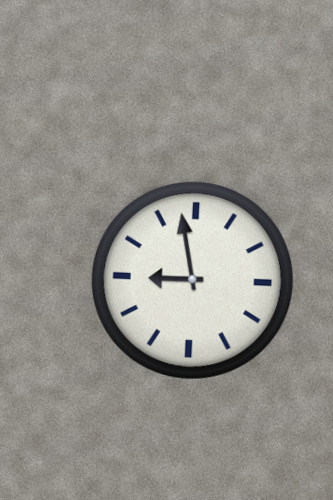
**8:58**
